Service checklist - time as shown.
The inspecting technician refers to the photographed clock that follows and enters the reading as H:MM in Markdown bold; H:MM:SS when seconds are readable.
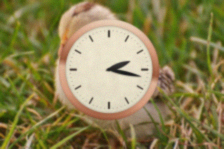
**2:17**
